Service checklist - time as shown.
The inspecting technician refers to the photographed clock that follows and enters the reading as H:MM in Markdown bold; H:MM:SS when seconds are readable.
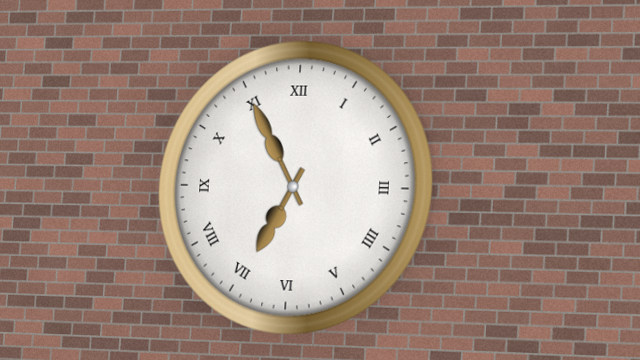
**6:55**
